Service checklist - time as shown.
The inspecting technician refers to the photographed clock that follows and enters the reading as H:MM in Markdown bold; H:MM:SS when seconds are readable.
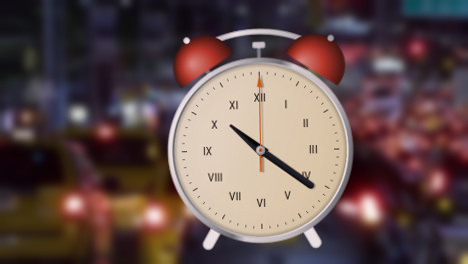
**10:21:00**
